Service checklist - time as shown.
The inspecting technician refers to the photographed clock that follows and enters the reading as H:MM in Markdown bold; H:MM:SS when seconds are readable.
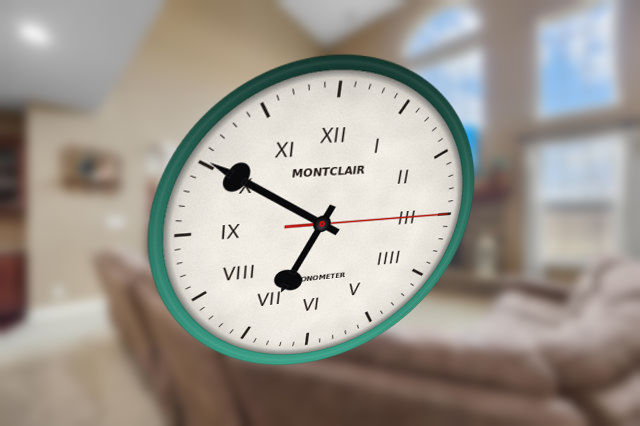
**6:50:15**
